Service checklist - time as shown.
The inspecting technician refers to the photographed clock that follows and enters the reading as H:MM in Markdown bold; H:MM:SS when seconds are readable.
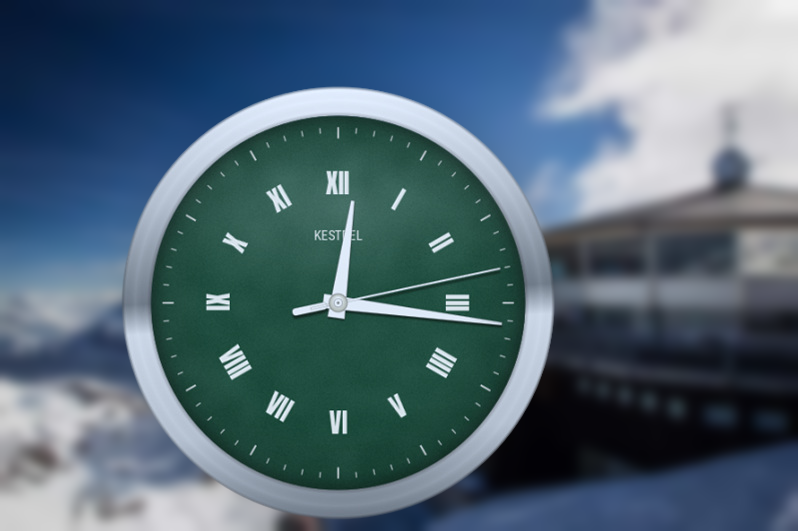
**12:16:13**
